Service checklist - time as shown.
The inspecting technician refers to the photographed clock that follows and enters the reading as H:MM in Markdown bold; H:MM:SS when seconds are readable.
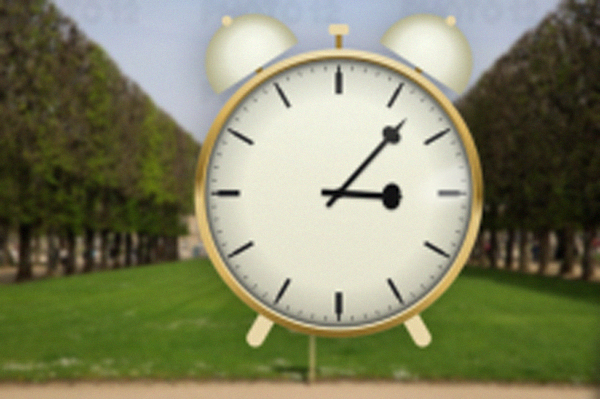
**3:07**
